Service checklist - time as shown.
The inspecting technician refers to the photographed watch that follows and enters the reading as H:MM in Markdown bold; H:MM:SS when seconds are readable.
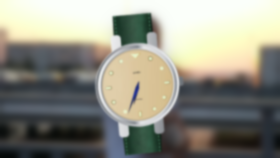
**6:34**
